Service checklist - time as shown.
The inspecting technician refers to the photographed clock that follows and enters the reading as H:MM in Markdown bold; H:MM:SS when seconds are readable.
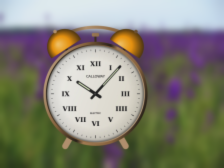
**10:07**
